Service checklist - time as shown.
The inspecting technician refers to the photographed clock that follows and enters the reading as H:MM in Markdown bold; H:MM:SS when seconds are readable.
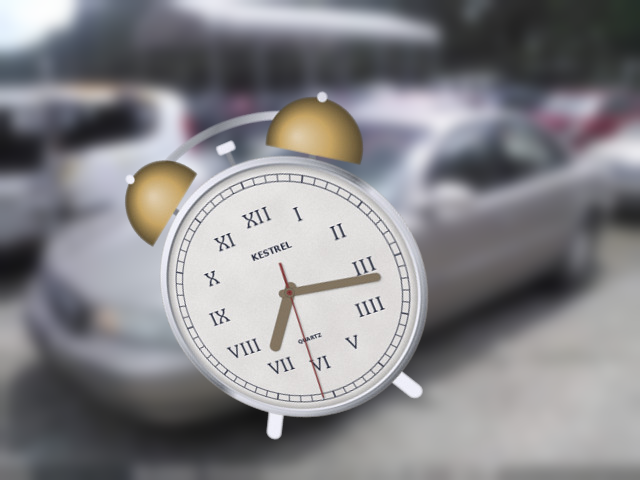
**7:16:31**
